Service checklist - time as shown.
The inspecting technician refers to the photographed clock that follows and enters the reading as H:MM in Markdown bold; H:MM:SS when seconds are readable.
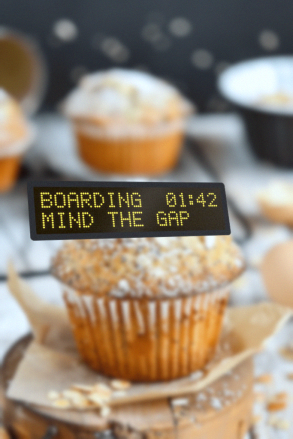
**1:42**
